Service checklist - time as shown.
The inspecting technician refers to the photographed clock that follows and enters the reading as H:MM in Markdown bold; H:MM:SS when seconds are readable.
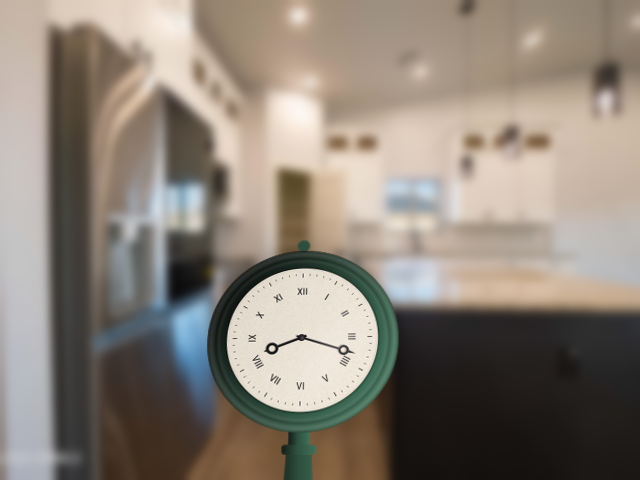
**8:18**
